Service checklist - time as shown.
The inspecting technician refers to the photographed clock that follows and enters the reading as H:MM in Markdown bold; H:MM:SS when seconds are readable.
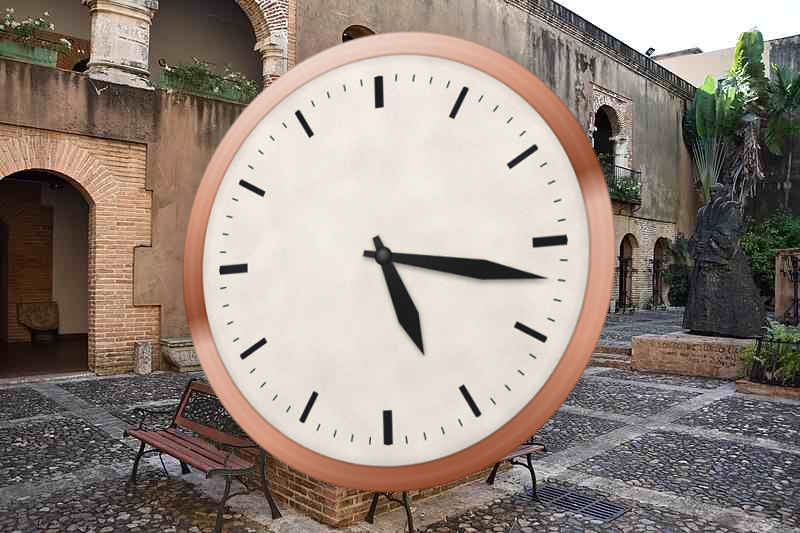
**5:17**
